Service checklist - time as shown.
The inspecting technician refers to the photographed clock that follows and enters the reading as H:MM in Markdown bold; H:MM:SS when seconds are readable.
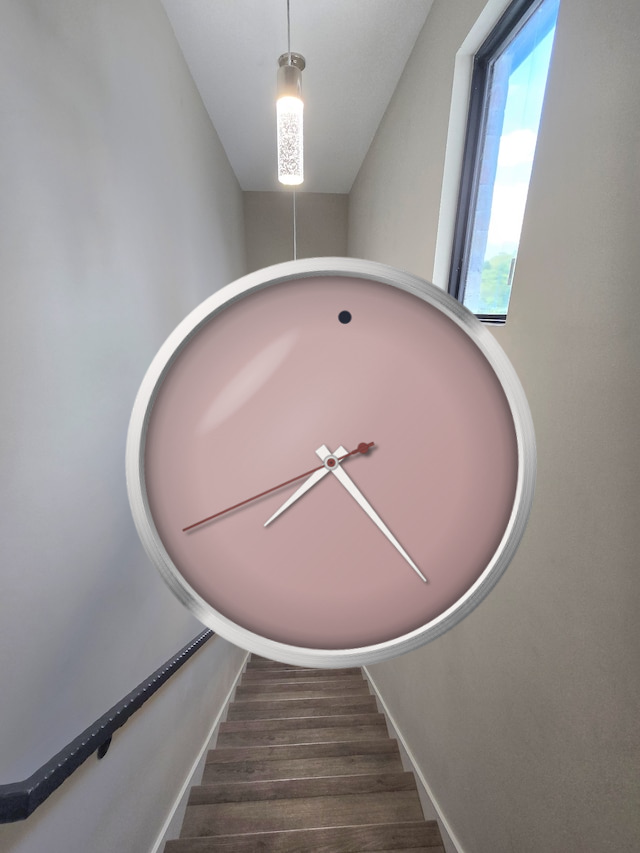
**7:22:40**
